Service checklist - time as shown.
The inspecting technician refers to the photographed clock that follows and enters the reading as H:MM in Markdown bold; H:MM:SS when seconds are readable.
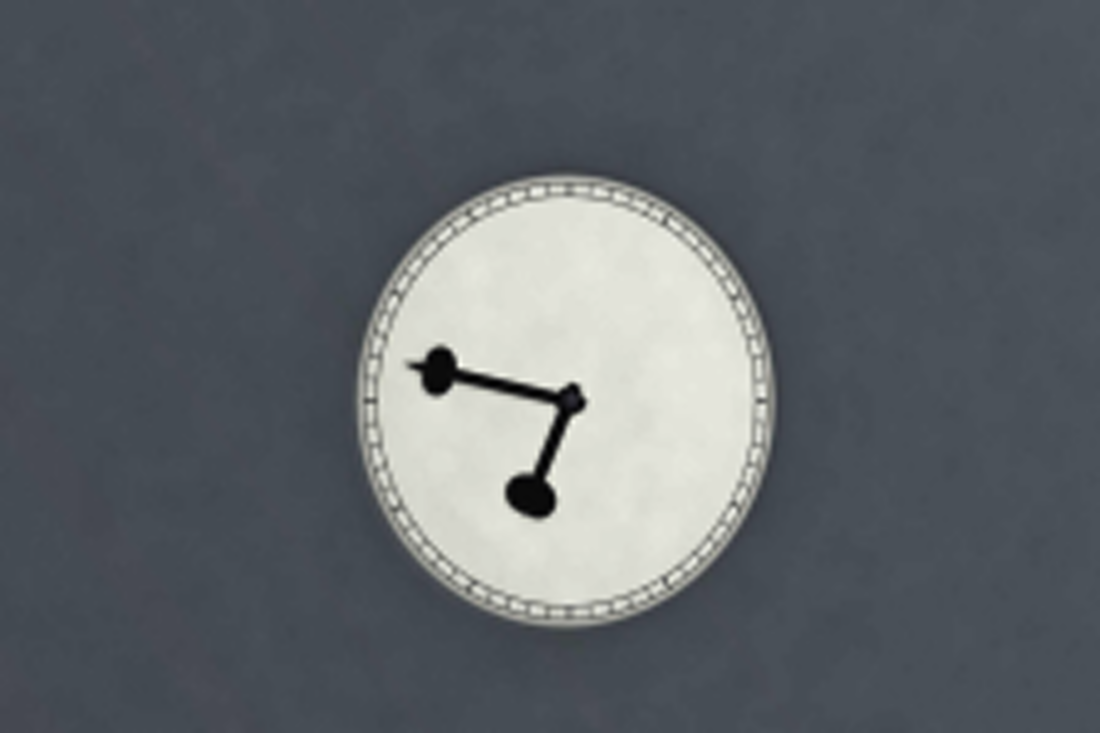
**6:47**
